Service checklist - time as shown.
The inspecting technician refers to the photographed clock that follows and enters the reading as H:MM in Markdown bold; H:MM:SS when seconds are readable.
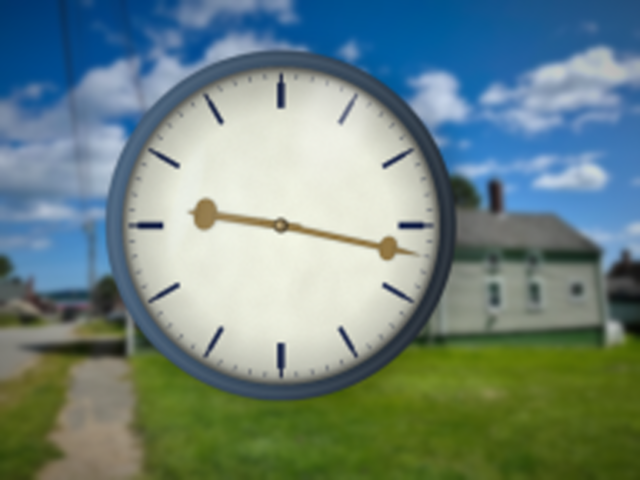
**9:17**
